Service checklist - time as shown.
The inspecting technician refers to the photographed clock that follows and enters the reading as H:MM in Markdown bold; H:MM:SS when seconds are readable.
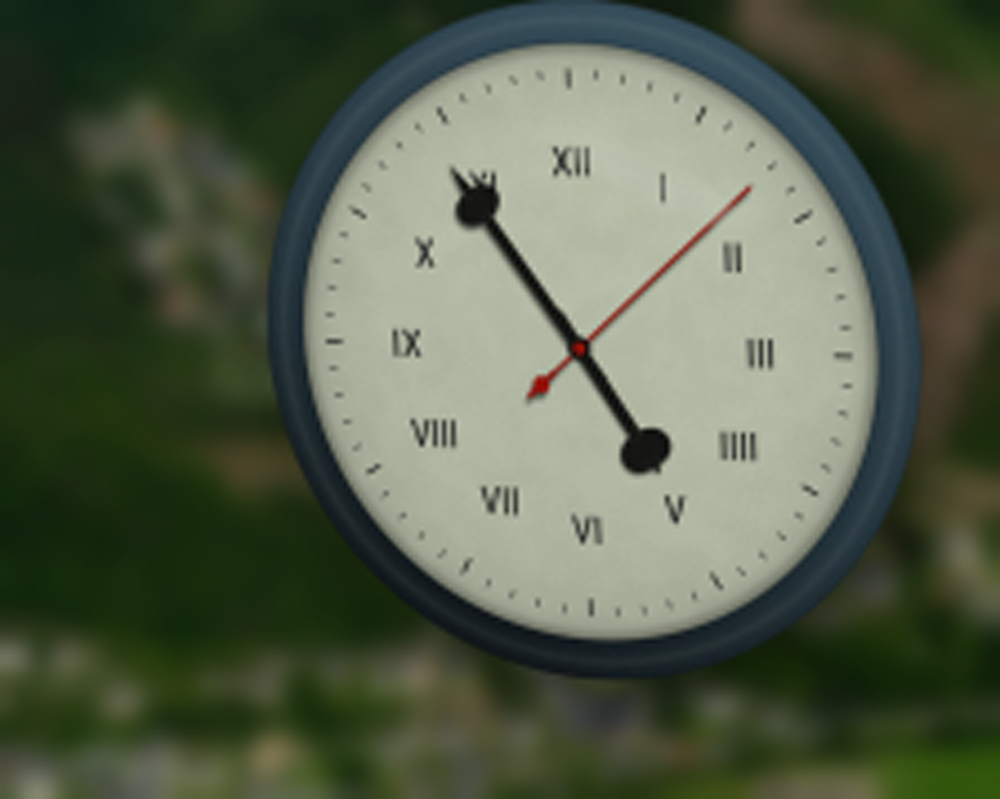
**4:54:08**
